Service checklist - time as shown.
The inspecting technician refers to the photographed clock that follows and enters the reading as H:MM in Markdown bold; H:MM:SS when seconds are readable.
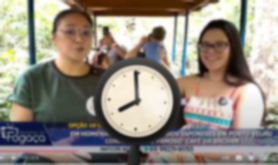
**7:59**
